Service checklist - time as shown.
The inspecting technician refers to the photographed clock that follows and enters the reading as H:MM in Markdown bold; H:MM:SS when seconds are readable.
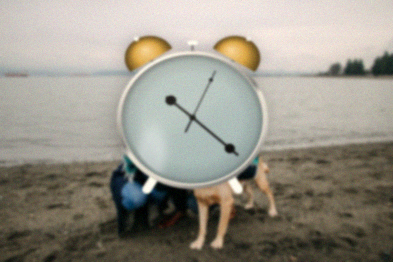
**10:22:04**
